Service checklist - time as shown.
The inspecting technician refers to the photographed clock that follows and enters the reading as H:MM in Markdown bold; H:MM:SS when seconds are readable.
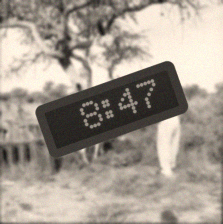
**8:47**
